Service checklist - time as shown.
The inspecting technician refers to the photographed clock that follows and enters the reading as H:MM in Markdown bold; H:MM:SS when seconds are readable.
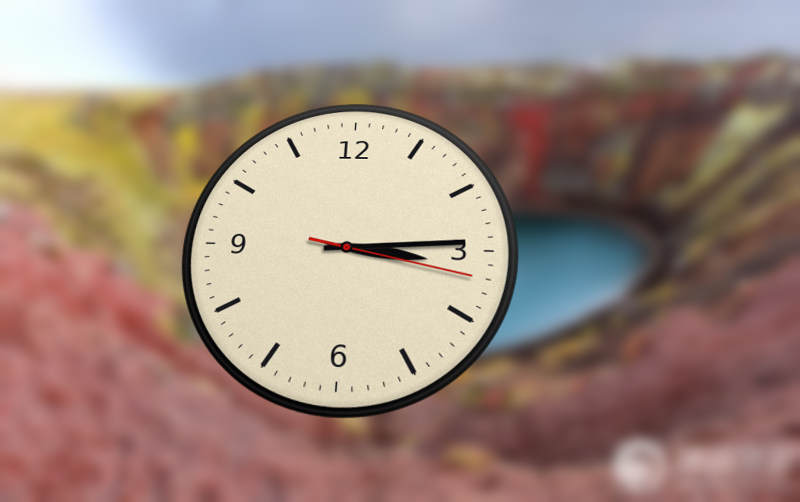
**3:14:17**
